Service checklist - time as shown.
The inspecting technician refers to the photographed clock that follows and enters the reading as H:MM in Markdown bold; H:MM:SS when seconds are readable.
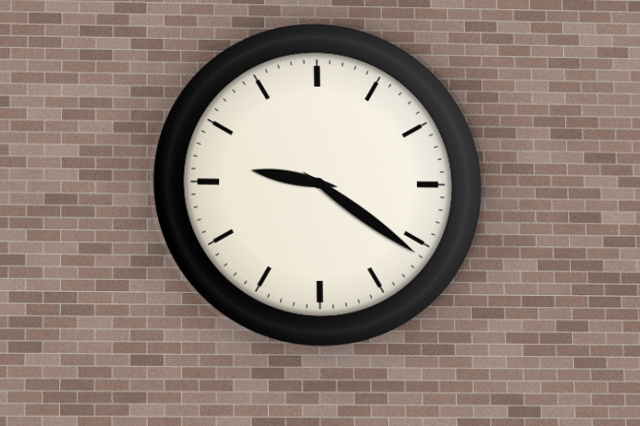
**9:21**
